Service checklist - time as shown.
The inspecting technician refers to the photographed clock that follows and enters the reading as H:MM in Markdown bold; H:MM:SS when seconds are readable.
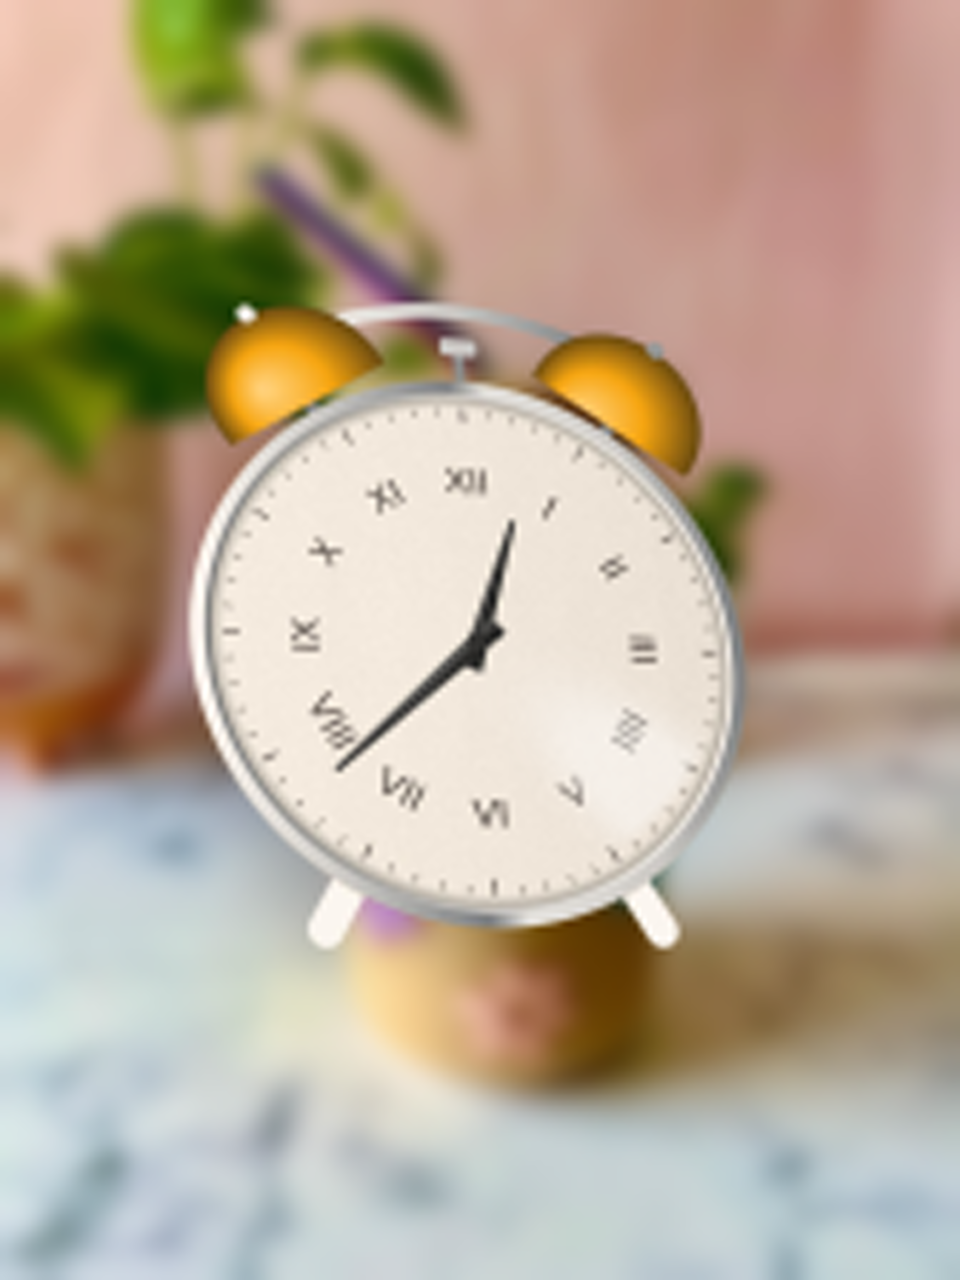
**12:38**
